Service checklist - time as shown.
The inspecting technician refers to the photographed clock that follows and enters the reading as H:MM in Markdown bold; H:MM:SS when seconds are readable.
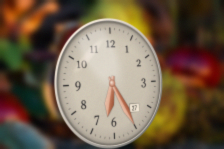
**6:25**
